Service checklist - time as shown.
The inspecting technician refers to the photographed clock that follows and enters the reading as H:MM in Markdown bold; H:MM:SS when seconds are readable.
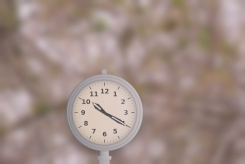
**10:20**
